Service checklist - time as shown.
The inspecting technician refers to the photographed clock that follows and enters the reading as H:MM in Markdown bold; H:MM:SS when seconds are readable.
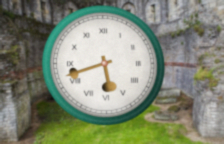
**5:42**
